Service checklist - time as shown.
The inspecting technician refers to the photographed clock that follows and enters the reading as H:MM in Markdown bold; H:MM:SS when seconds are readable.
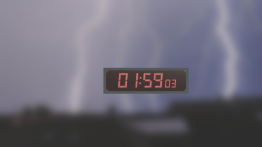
**1:59:03**
